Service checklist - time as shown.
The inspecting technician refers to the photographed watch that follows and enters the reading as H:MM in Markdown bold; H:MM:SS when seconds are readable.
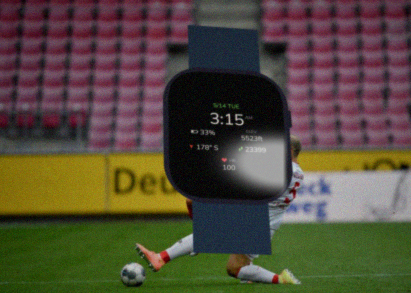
**3:15**
